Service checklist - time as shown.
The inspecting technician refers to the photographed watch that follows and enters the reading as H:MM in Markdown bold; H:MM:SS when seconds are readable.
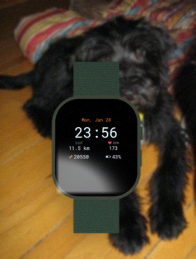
**23:56**
